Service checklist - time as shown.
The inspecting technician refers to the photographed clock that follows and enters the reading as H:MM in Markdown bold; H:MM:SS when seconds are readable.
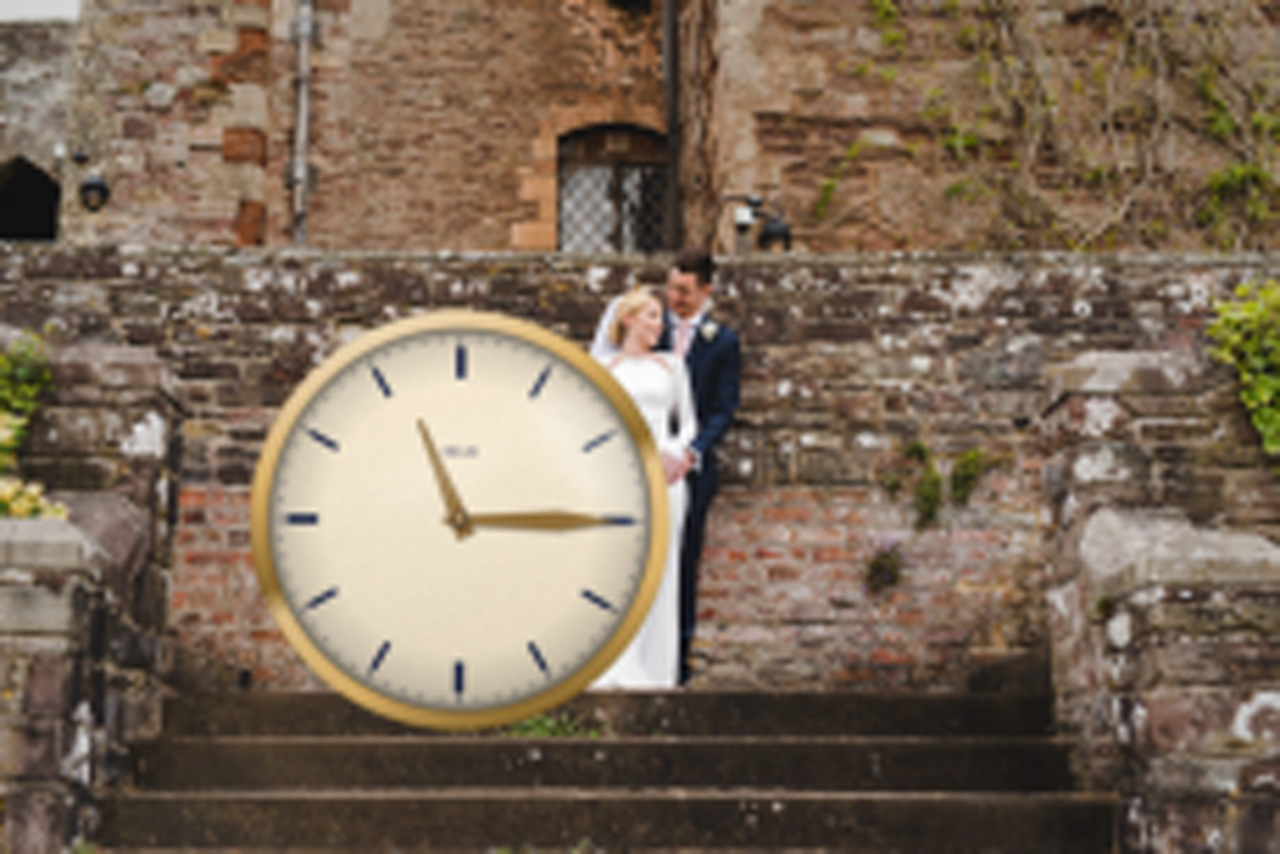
**11:15**
